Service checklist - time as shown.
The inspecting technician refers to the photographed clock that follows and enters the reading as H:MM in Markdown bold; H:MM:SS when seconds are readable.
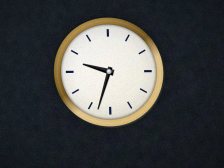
**9:33**
